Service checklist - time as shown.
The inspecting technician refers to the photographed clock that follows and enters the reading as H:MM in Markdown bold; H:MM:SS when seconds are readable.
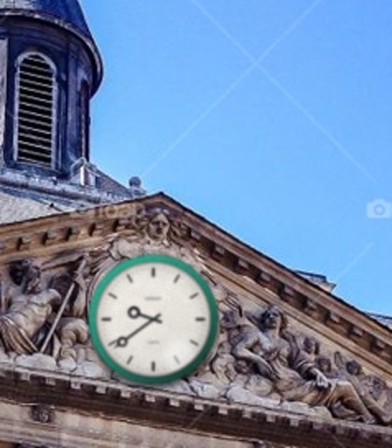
**9:39**
